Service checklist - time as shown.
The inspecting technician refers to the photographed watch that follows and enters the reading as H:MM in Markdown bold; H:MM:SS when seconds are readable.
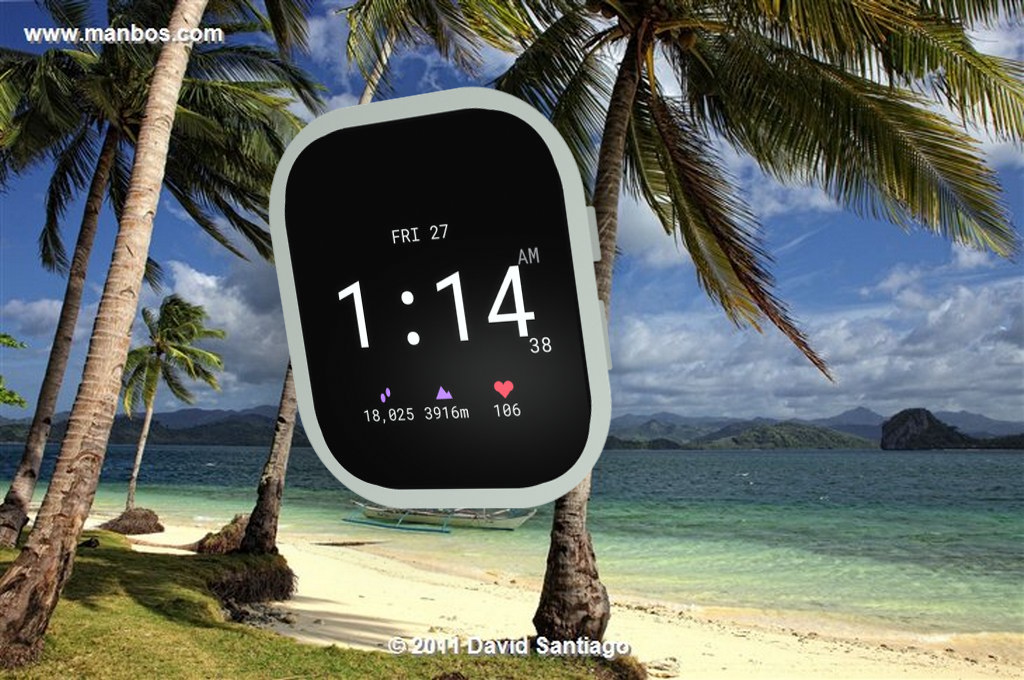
**1:14:38**
